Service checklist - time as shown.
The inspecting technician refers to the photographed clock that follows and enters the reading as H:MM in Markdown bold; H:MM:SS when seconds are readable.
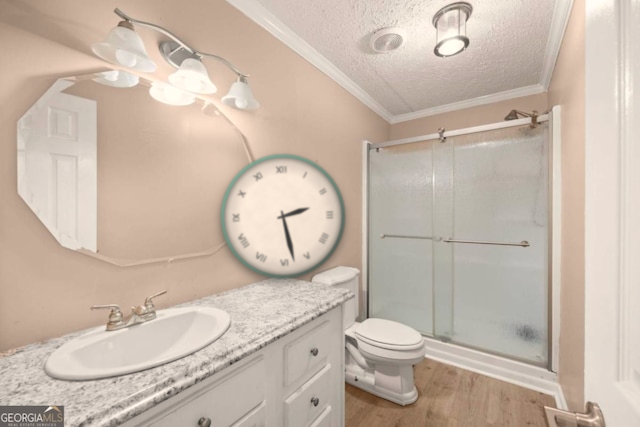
**2:28**
